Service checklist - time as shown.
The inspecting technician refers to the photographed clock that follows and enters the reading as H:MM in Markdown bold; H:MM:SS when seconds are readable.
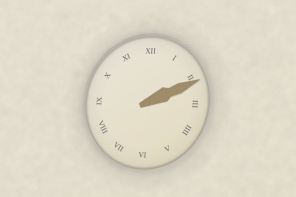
**2:11**
